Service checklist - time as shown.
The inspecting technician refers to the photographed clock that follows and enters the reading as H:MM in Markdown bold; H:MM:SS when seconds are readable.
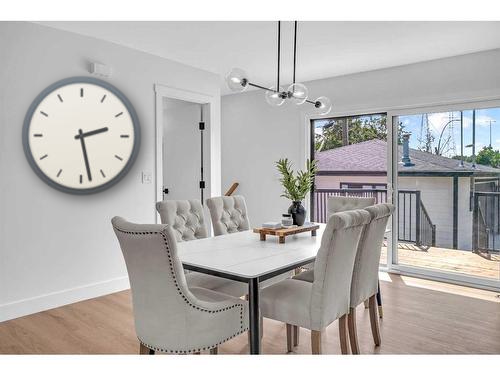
**2:28**
